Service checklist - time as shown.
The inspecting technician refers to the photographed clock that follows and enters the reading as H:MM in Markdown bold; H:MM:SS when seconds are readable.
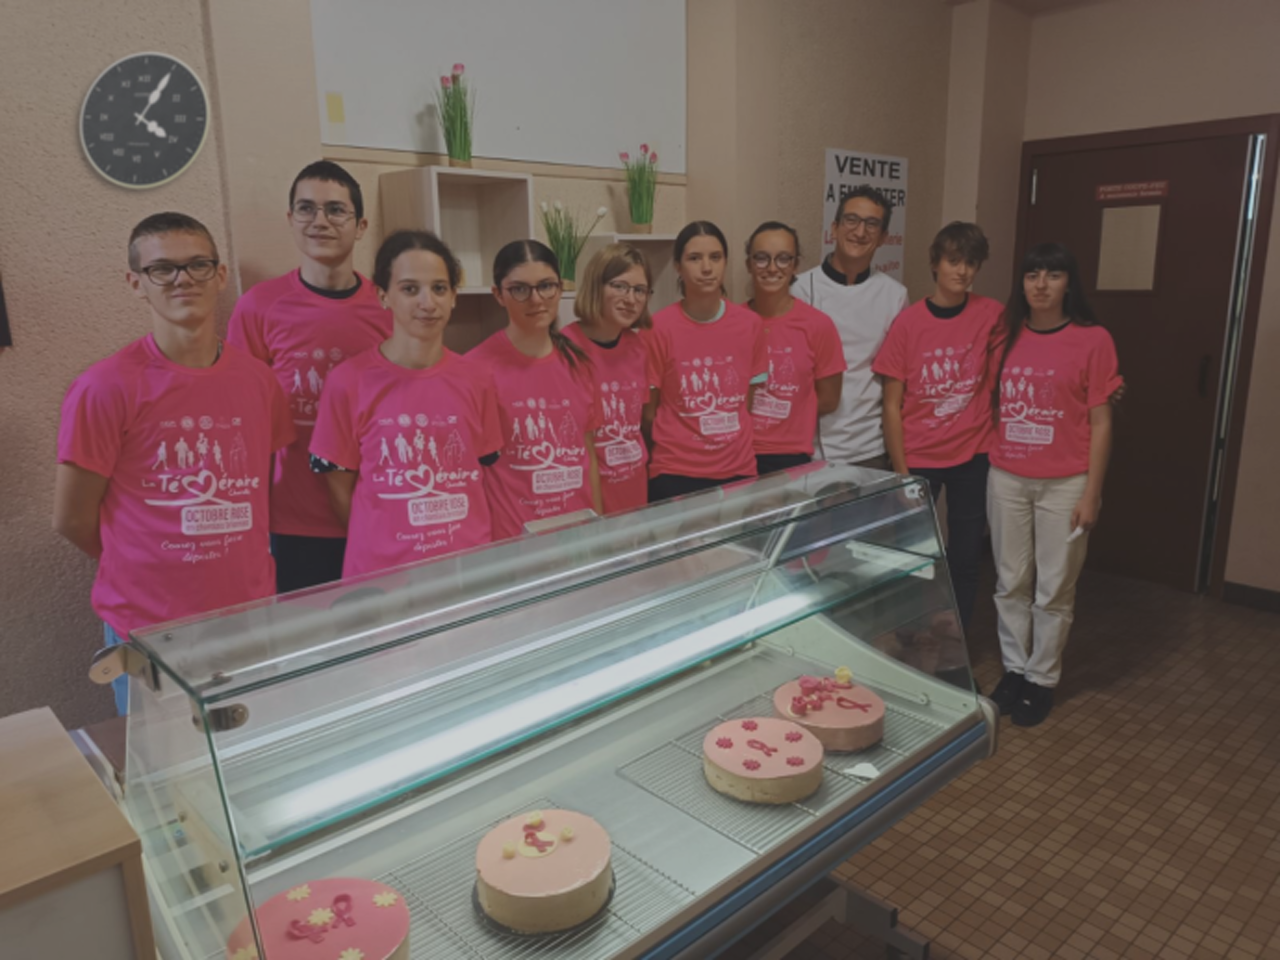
**4:05**
